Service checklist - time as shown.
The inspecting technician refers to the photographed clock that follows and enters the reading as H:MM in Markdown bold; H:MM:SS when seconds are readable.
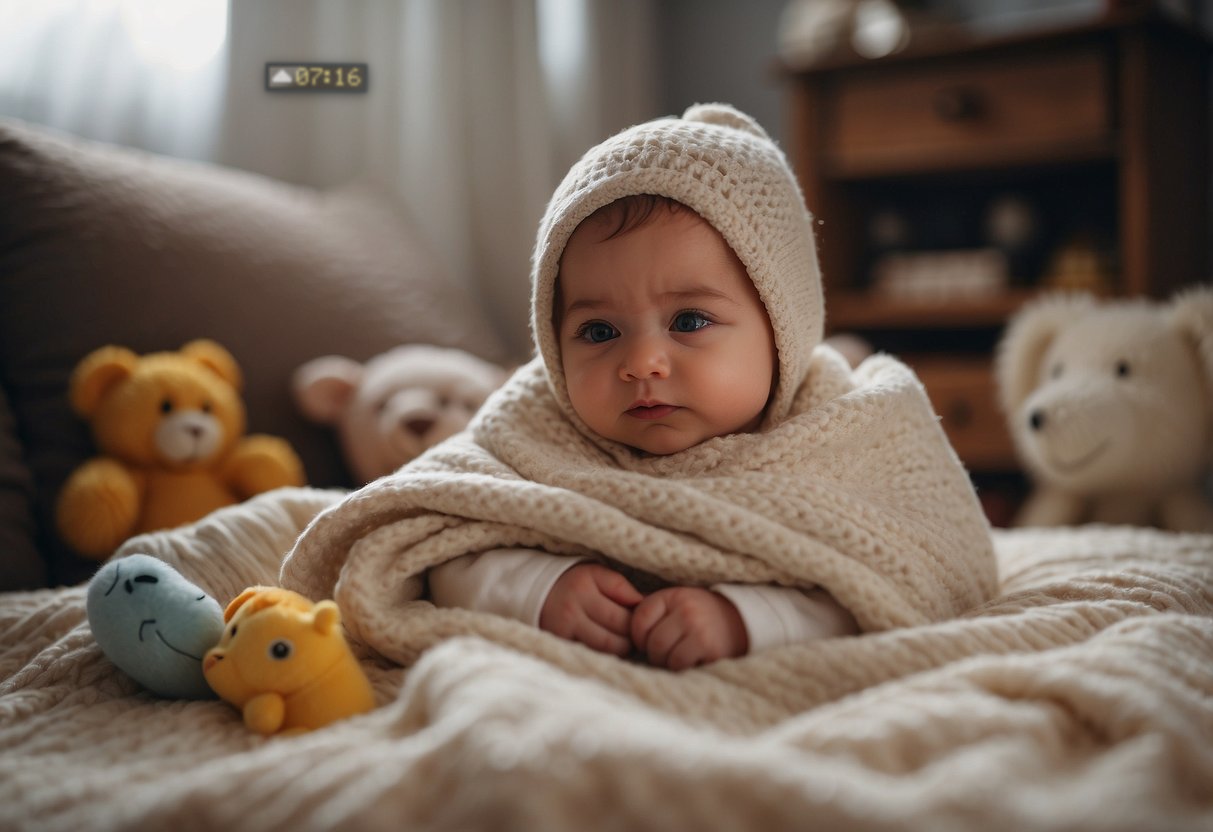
**7:16**
